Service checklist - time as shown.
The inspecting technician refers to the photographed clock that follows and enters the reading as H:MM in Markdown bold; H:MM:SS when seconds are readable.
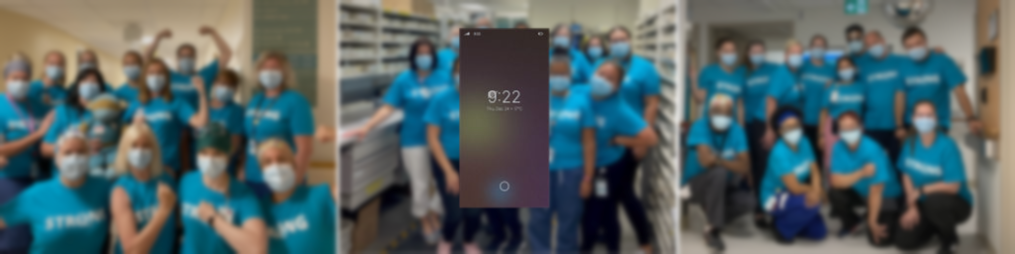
**9:22**
